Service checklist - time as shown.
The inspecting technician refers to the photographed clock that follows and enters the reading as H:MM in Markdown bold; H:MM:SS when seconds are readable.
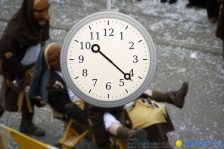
**10:22**
